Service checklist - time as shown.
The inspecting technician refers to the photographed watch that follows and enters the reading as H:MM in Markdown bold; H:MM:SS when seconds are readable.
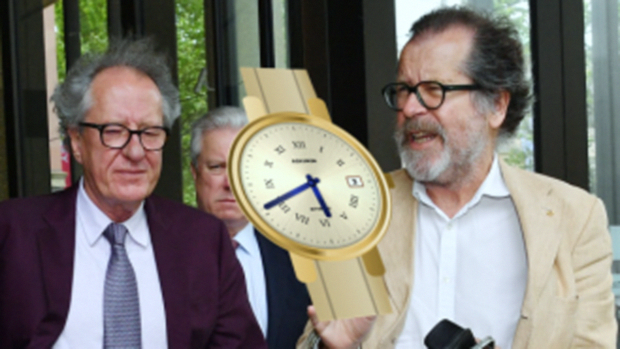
**5:41**
